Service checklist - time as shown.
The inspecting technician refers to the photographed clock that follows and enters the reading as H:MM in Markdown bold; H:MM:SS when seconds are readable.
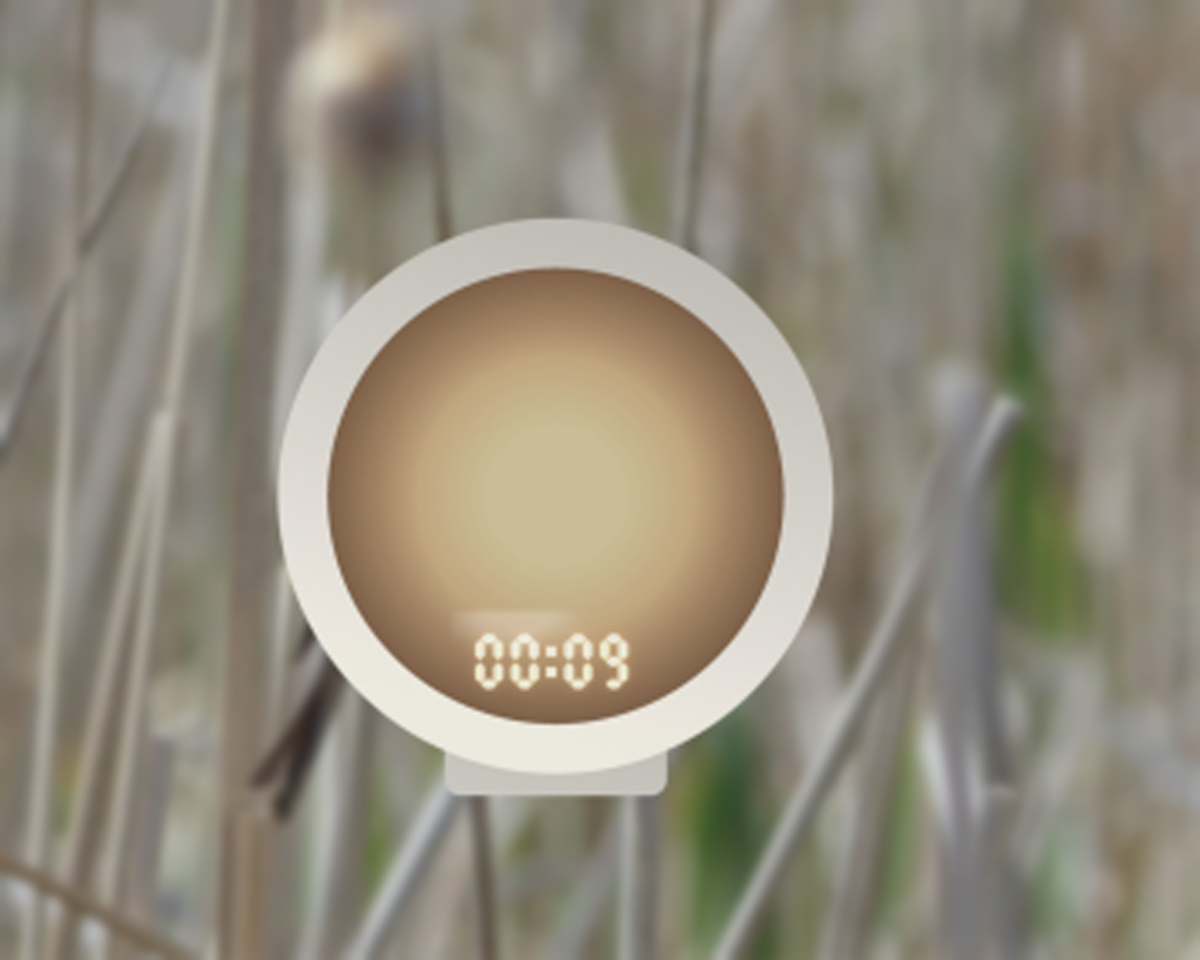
**0:09**
